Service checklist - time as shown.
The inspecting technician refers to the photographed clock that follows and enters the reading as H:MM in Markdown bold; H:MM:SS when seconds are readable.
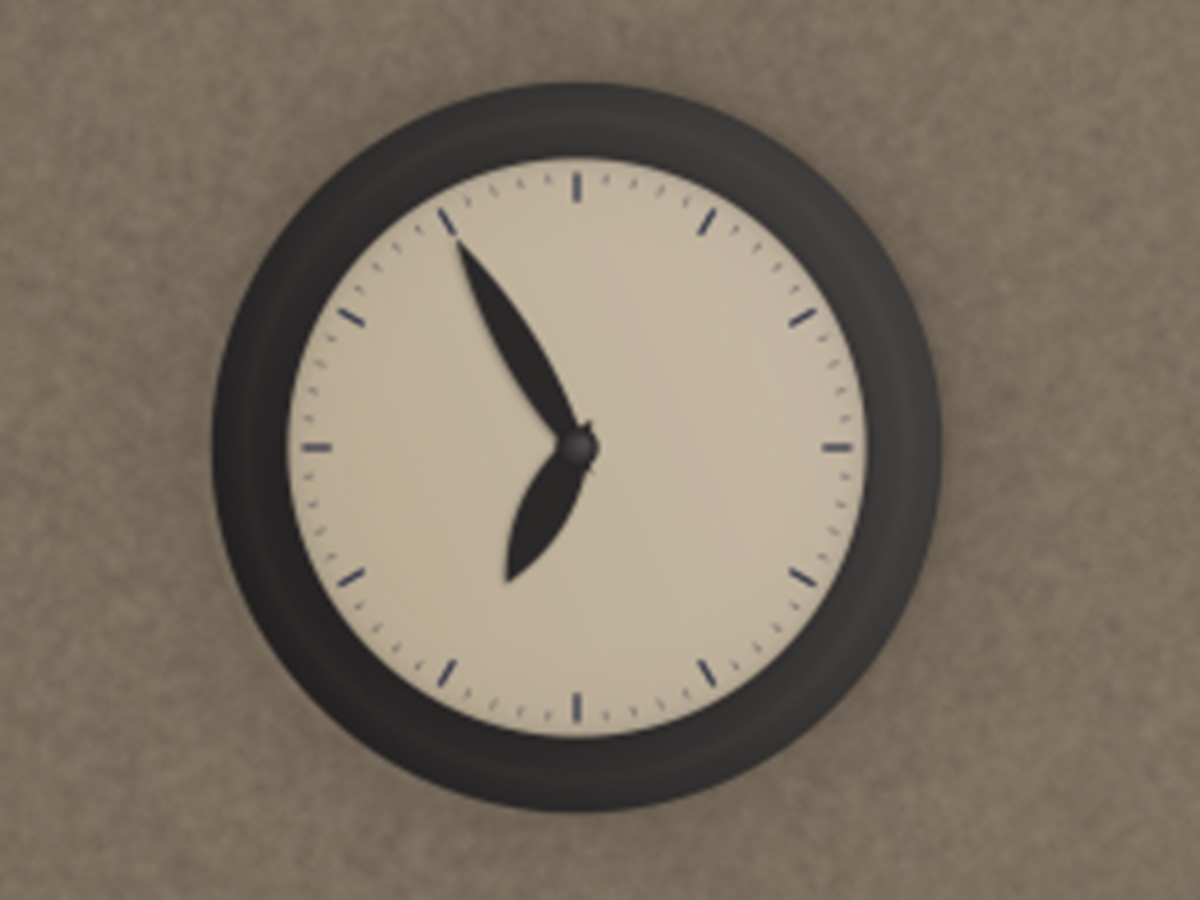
**6:55**
